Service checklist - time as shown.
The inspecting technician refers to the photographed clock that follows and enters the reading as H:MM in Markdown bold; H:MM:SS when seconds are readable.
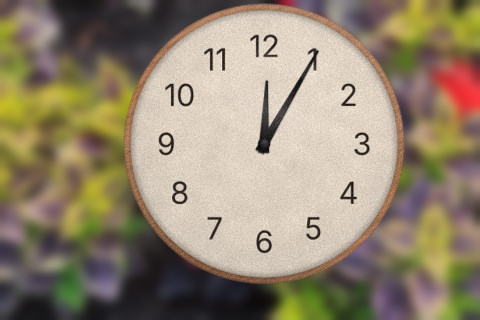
**12:05**
